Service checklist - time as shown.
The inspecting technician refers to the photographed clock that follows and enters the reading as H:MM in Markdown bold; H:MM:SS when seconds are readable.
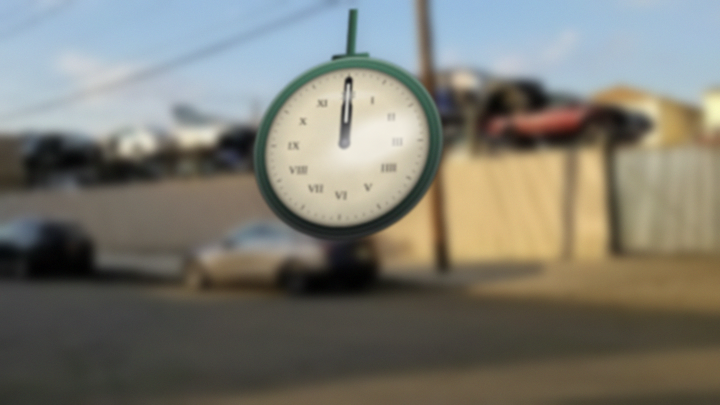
**12:00**
